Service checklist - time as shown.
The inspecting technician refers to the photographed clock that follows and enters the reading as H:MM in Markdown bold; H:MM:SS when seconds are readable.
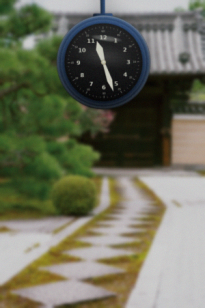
**11:27**
